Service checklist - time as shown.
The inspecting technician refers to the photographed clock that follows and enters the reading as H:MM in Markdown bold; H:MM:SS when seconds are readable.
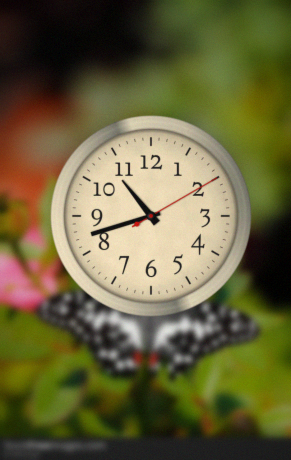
**10:42:10**
